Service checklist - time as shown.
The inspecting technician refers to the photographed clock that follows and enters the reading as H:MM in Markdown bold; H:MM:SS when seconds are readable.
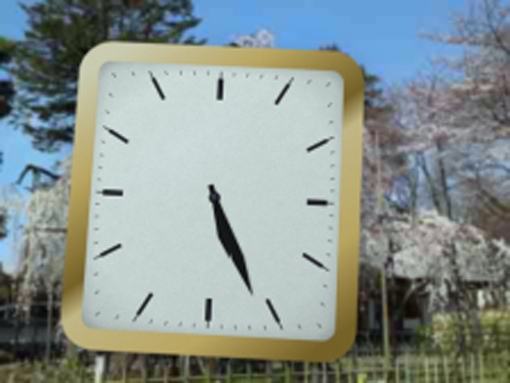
**5:26**
